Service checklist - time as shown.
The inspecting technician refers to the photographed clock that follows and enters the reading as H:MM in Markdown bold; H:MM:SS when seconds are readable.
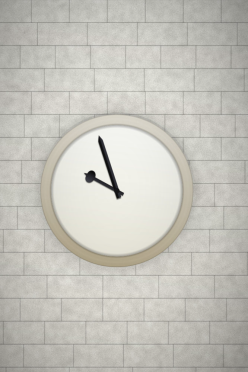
**9:57**
